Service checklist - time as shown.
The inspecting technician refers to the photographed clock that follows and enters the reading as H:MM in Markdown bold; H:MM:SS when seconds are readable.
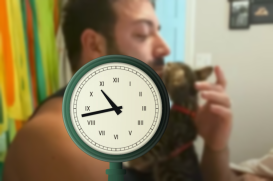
**10:43**
